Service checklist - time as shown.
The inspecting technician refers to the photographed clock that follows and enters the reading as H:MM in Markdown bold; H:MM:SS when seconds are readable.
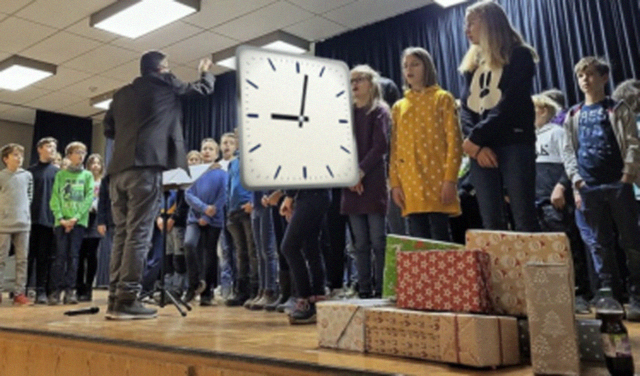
**9:02**
